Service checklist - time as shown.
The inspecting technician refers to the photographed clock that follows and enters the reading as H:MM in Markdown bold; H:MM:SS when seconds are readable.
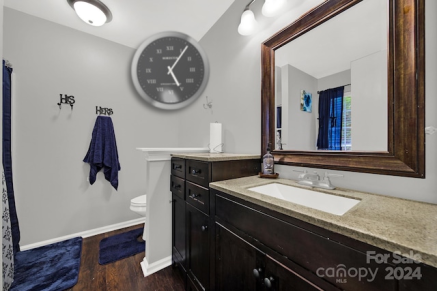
**5:06**
